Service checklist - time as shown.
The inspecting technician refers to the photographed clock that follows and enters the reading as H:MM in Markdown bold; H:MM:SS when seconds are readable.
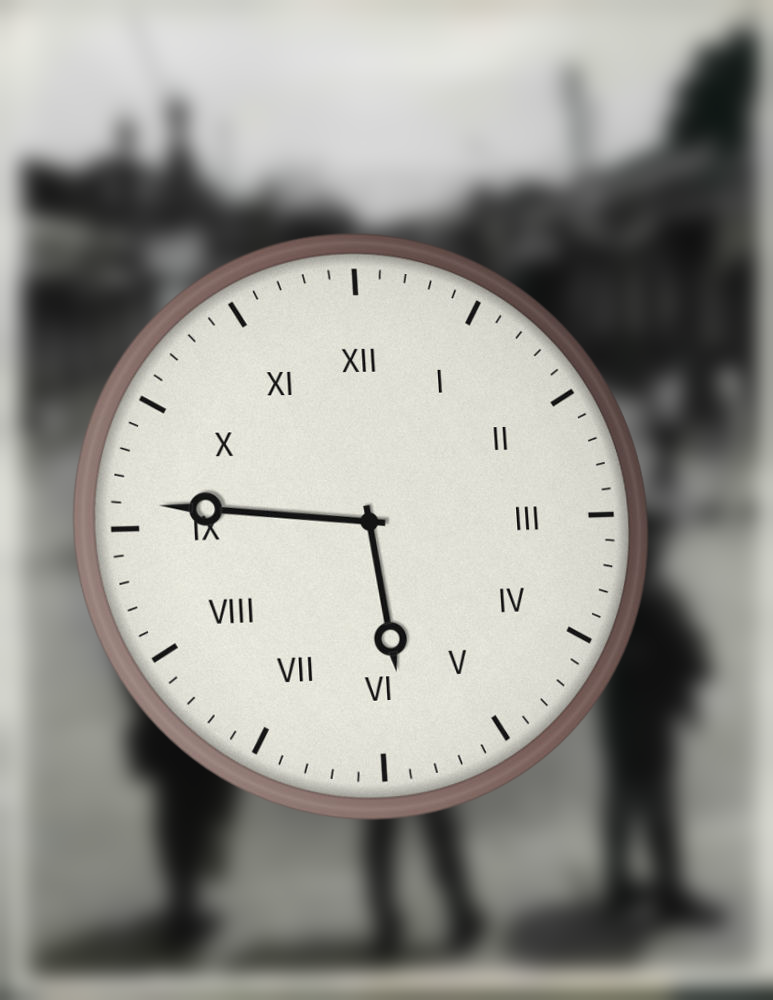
**5:46**
